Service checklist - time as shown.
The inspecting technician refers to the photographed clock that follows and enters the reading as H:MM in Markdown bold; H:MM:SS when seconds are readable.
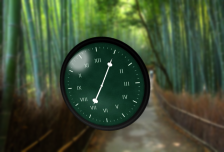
**7:05**
